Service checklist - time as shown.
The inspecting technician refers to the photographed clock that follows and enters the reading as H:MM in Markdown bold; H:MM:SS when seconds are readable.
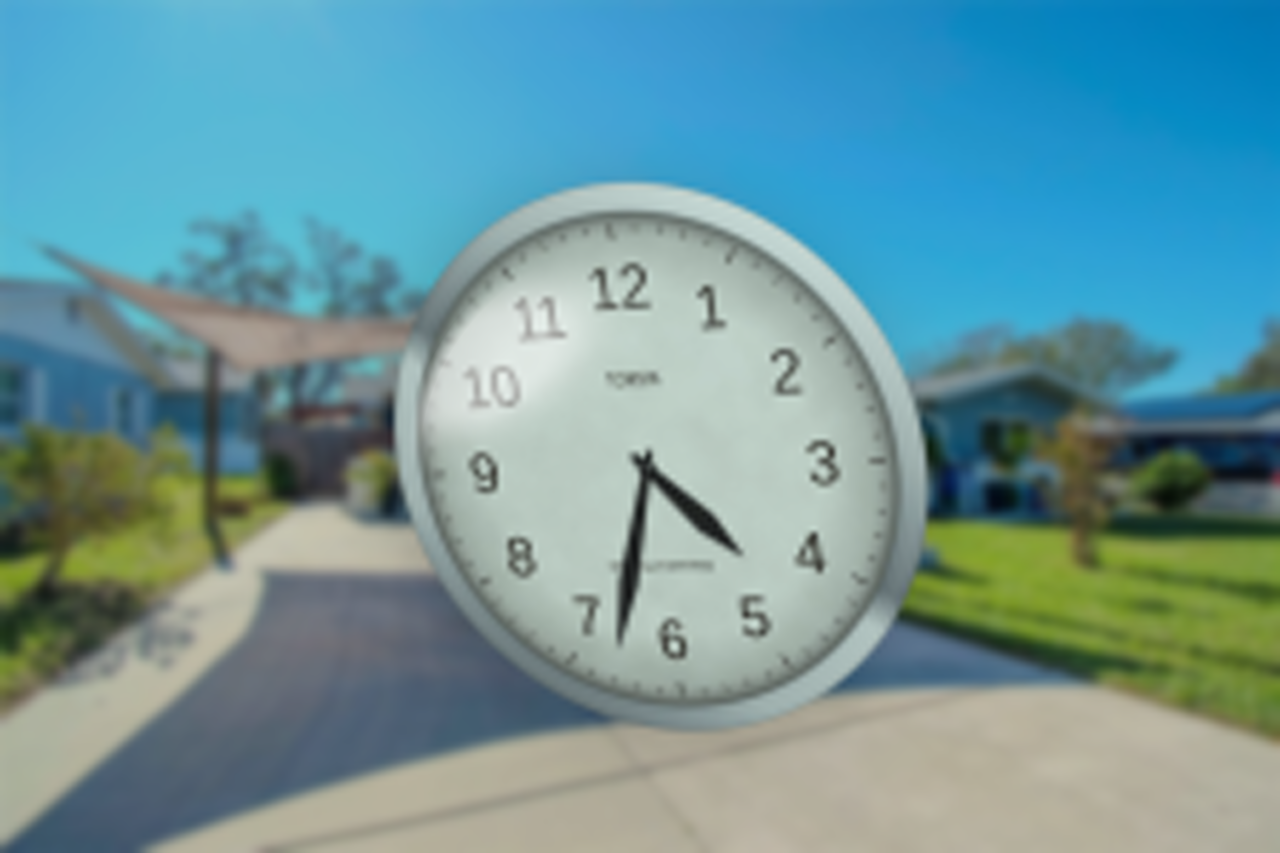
**4:33**
